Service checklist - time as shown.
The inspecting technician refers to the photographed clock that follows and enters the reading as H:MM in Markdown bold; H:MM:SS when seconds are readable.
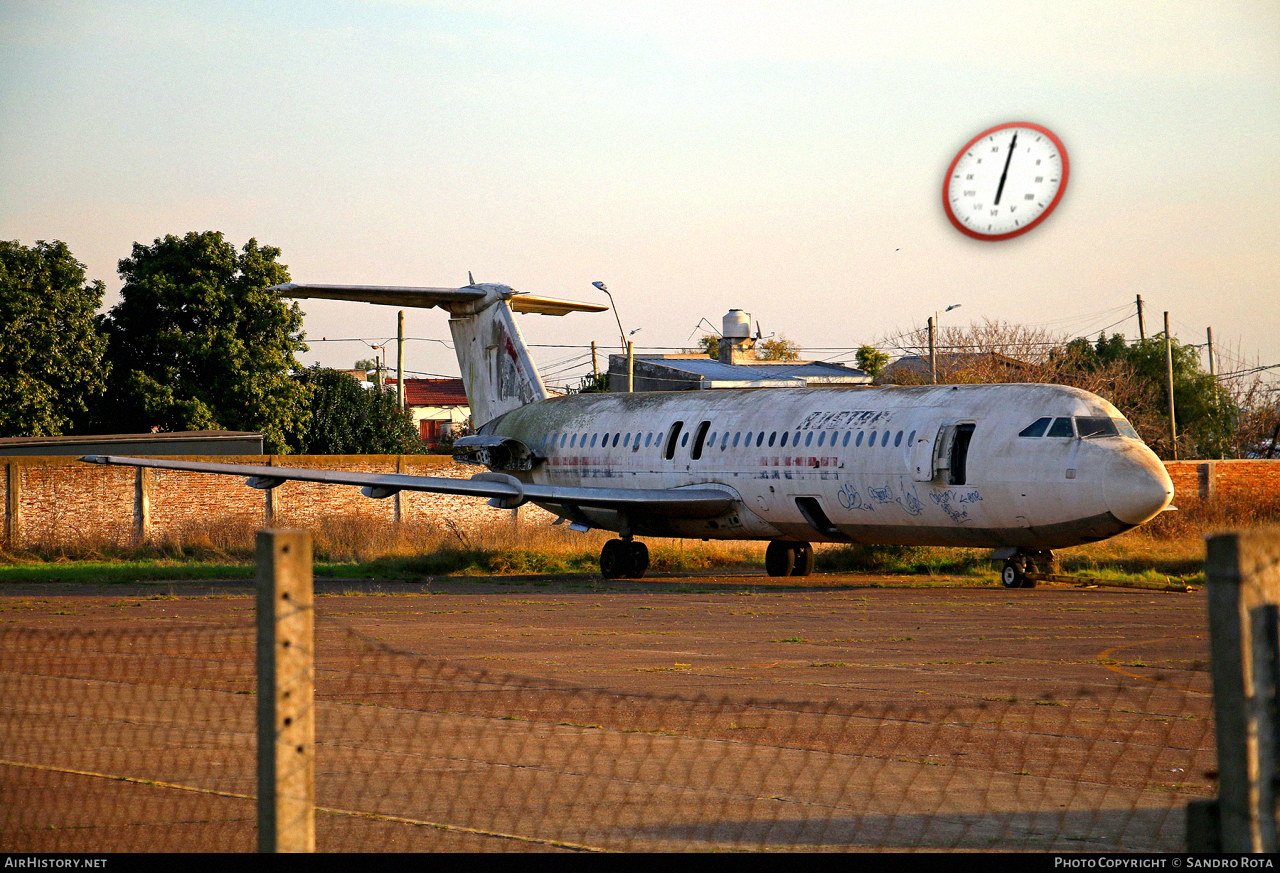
**6:00**
